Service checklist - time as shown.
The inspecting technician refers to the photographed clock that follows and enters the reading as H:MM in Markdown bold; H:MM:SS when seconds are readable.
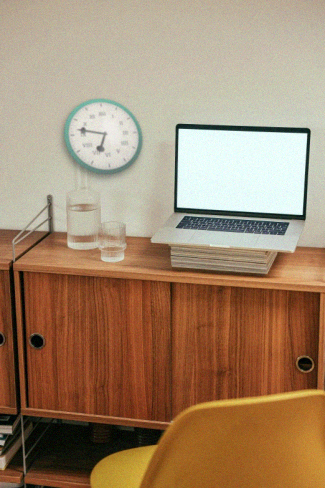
**6:47**
